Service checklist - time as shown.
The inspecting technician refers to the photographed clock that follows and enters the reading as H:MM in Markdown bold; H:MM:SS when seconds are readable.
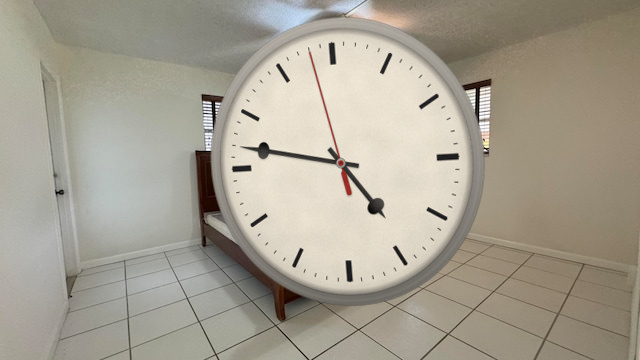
**4:46:58**
